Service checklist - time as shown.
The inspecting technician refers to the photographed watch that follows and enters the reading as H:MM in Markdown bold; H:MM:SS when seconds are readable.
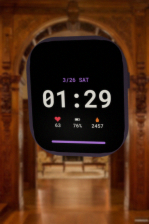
**1:29**
